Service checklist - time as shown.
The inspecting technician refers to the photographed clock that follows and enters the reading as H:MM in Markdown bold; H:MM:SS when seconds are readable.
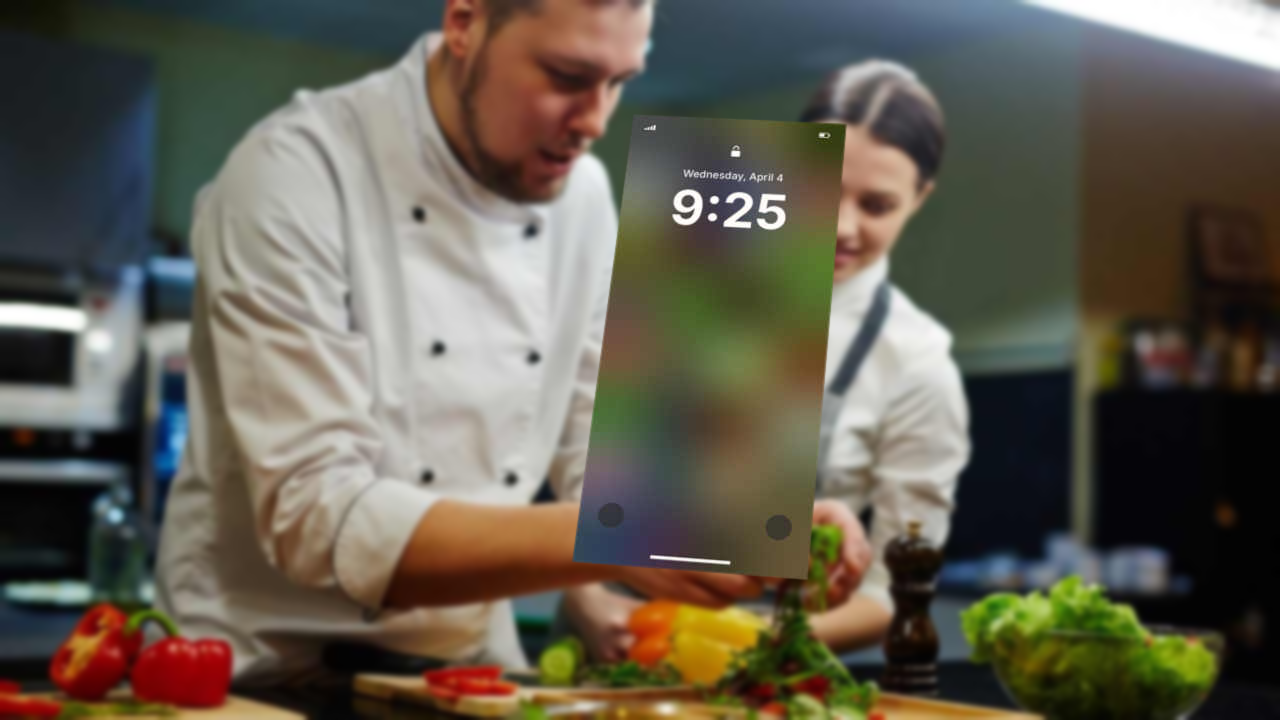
**9:25**
